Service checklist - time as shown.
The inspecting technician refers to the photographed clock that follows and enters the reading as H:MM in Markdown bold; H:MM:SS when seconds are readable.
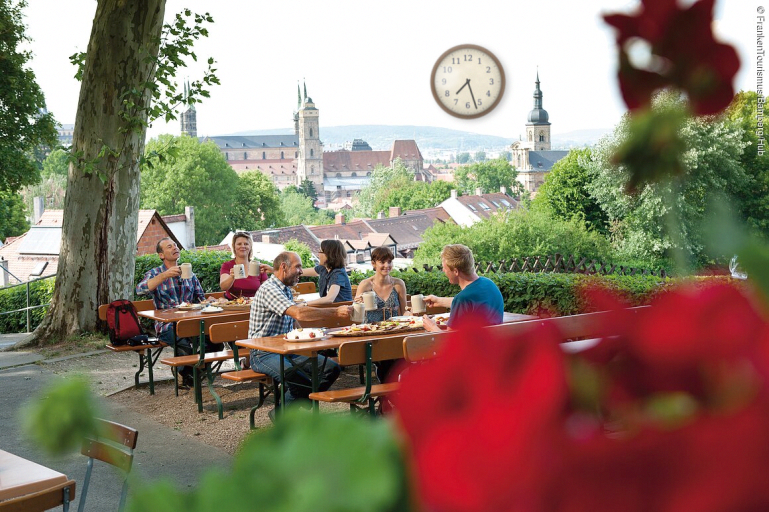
**7:27**
